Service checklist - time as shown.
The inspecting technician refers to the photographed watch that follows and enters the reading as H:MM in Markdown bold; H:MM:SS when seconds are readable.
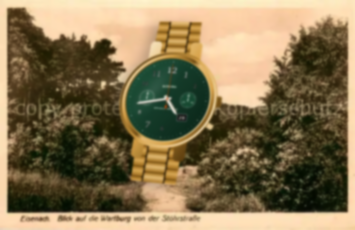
**4:43**
